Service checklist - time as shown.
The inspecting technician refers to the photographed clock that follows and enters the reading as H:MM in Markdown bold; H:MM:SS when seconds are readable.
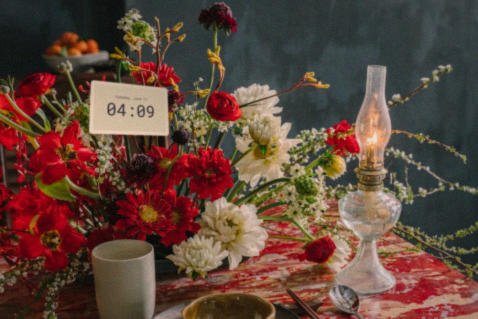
**4:09**
